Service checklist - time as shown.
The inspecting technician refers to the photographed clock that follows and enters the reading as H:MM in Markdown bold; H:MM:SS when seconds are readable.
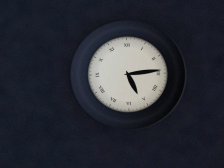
**5:14**
